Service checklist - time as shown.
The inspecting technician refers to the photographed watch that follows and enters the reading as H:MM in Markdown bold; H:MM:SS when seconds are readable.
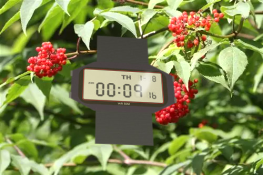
**0:09:16**
